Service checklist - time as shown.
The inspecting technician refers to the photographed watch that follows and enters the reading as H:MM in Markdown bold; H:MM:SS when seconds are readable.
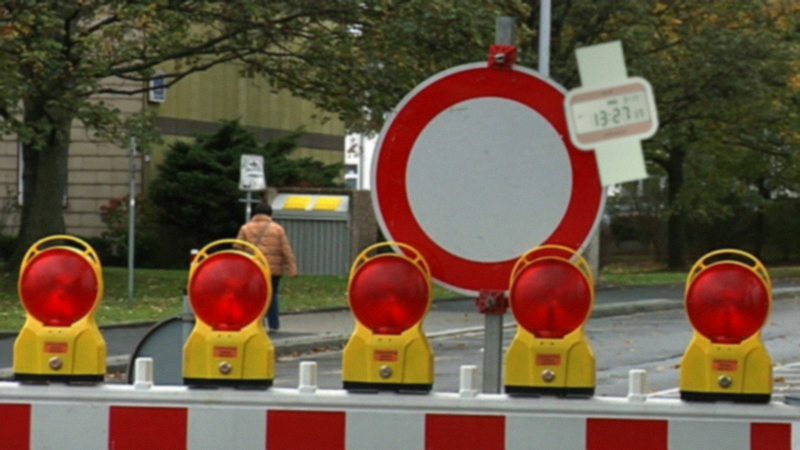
**13:27**
